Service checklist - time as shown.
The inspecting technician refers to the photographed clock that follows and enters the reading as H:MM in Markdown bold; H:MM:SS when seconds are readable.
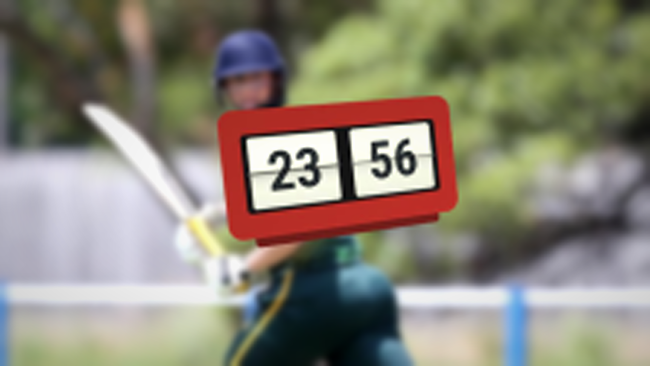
**23:56**
